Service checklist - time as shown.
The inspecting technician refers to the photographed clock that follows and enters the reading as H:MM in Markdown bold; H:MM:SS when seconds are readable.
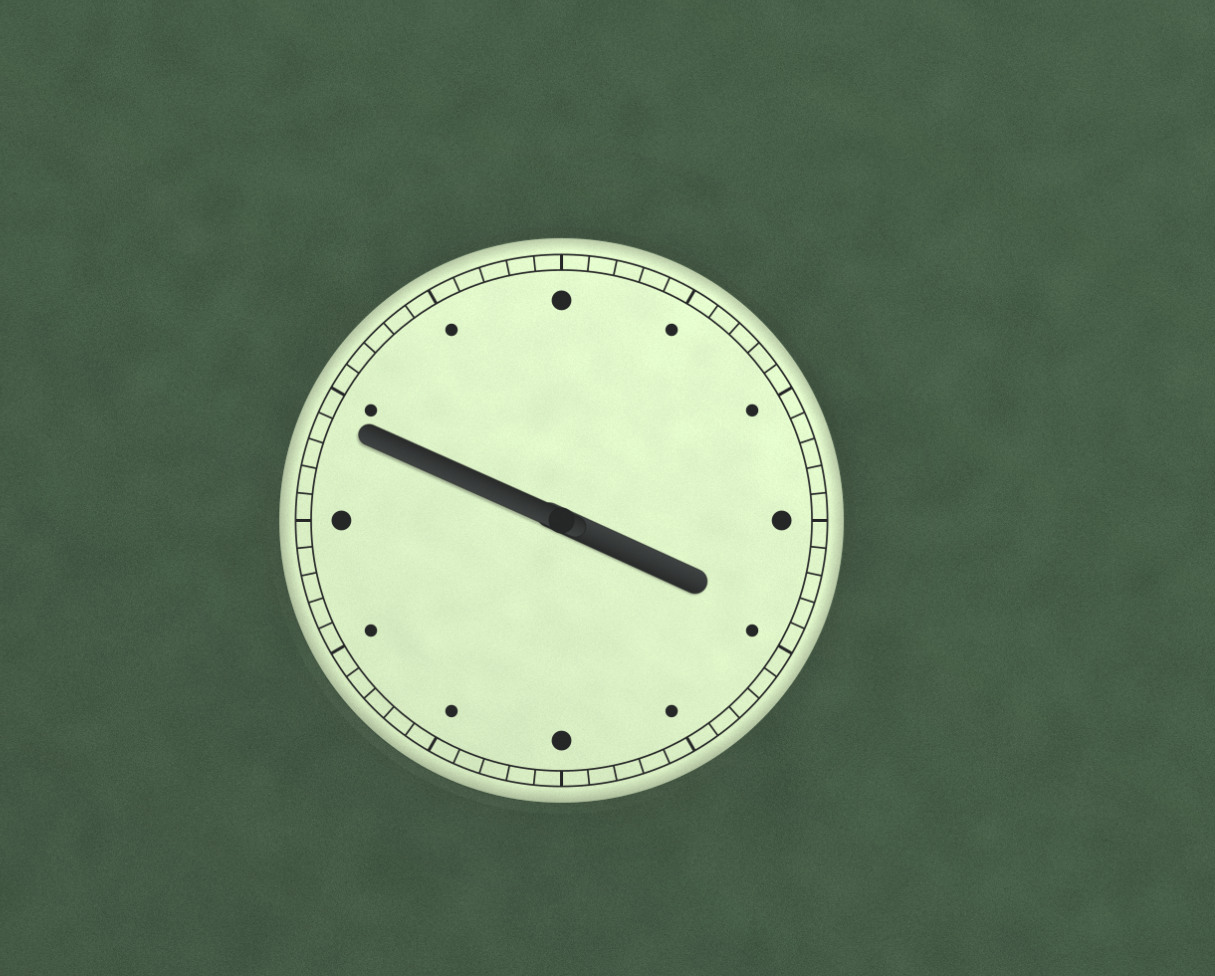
**3:49**
